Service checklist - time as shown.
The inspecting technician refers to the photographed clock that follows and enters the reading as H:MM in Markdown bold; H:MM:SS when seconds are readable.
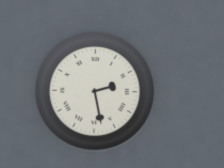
**2:28**
